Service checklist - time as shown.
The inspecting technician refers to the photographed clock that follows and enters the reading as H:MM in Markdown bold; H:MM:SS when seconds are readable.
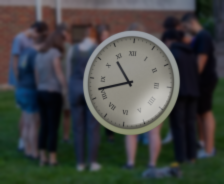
**10:42**
